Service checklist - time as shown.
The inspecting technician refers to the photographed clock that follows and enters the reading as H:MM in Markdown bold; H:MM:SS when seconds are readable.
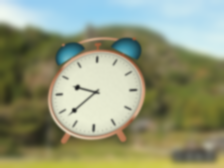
**9:38**
